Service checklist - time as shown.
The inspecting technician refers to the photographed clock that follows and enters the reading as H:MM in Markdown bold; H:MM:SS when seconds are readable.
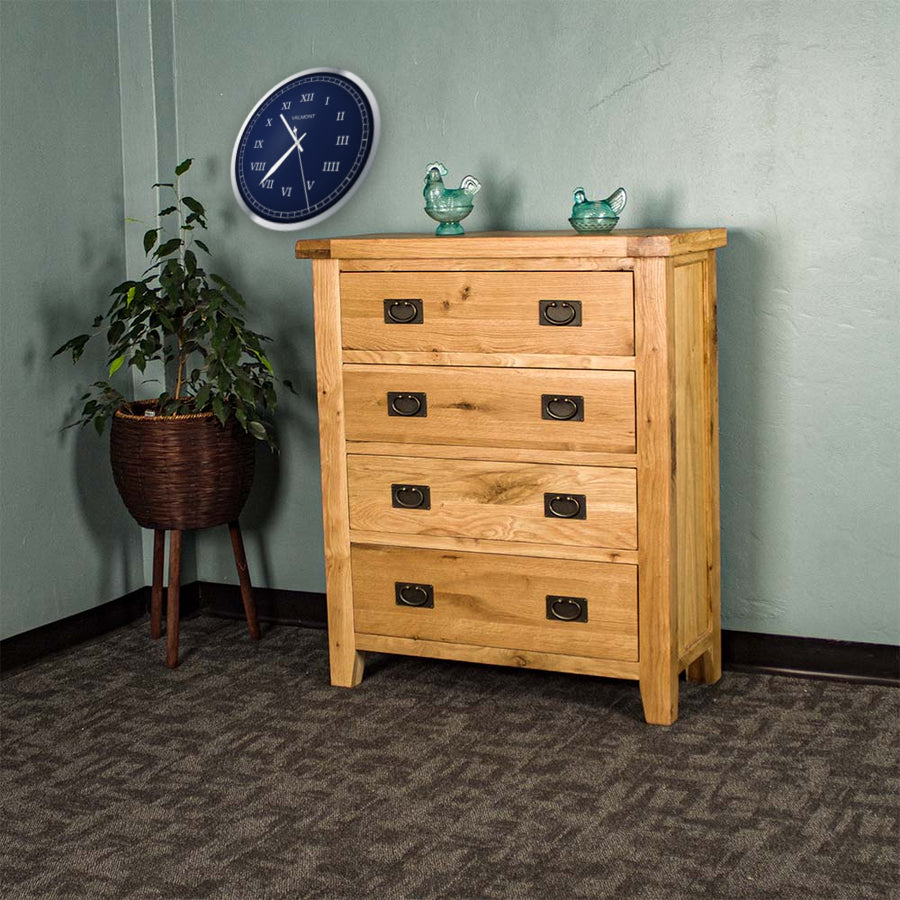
**10:36:26**
